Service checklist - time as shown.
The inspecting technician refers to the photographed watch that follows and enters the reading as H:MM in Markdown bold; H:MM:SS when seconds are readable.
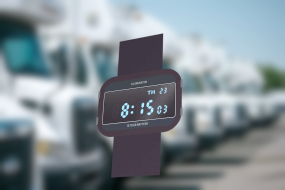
**8:15:03**
